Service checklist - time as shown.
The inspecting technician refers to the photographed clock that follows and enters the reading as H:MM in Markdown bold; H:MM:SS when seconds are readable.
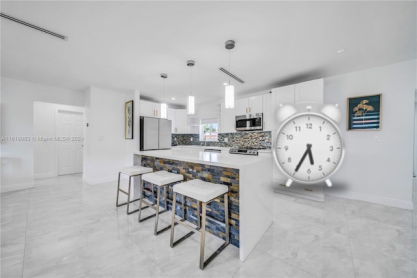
**5:35**
